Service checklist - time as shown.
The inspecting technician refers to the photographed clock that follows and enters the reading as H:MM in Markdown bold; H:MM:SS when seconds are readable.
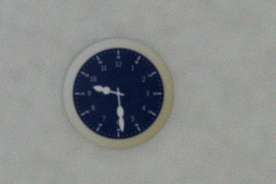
**9:29**
